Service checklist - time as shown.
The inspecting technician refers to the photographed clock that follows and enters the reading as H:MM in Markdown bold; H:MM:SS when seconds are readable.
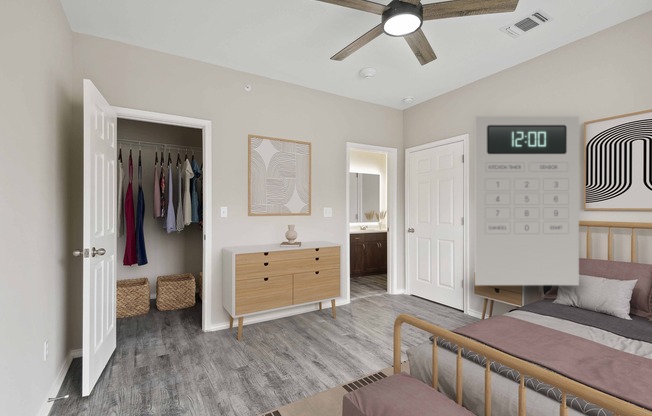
**12:00**
